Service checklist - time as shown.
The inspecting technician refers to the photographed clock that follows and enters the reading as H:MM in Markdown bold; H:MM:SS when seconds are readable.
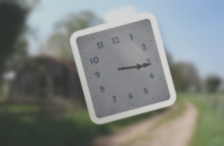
**3:16**
